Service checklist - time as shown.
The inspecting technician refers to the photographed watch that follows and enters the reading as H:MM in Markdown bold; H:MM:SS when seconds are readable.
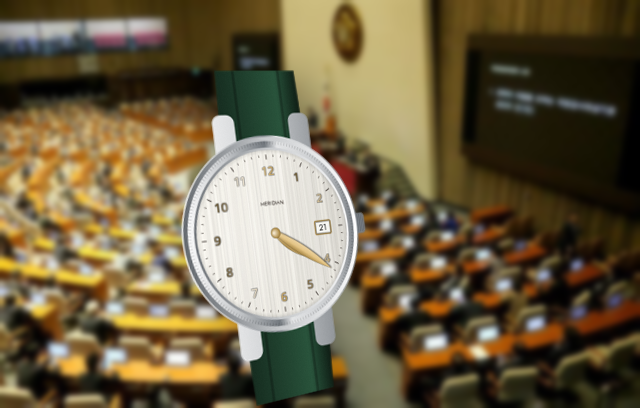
**4:21**
